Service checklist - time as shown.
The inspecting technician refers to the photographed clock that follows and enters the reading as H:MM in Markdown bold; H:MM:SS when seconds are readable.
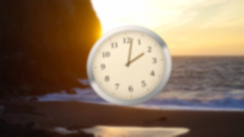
**2:02**
